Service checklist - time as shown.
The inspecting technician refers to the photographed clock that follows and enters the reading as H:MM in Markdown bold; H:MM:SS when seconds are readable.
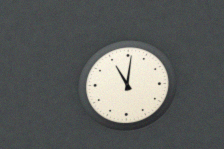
**11:01**
